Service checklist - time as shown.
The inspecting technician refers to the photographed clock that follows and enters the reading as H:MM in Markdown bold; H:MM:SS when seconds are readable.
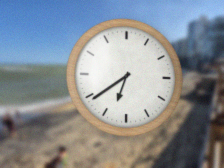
**6:39**
